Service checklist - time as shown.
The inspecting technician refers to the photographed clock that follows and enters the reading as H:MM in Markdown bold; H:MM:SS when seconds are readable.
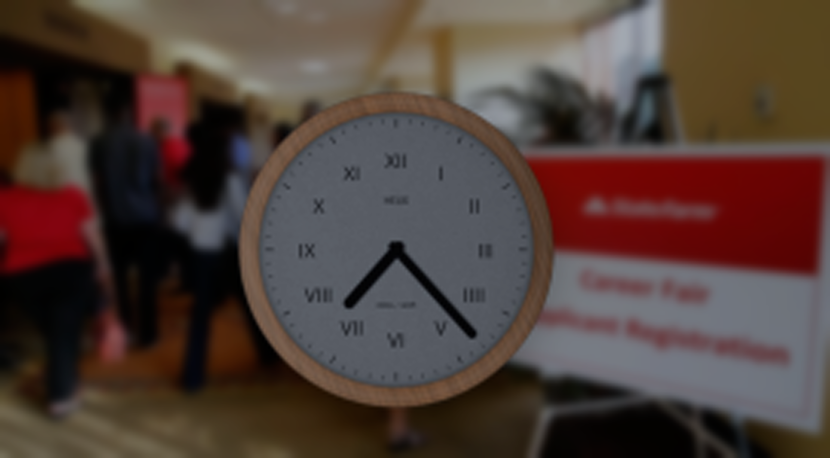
**7:23**
